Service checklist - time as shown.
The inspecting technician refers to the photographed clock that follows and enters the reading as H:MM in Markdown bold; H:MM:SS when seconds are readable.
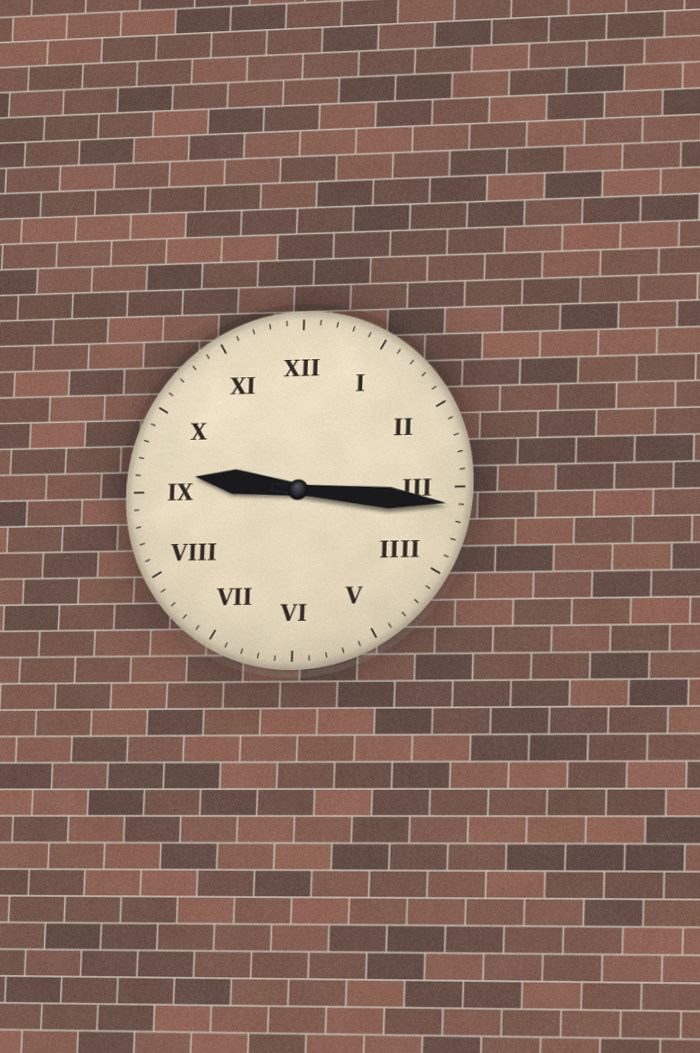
**9:16**
